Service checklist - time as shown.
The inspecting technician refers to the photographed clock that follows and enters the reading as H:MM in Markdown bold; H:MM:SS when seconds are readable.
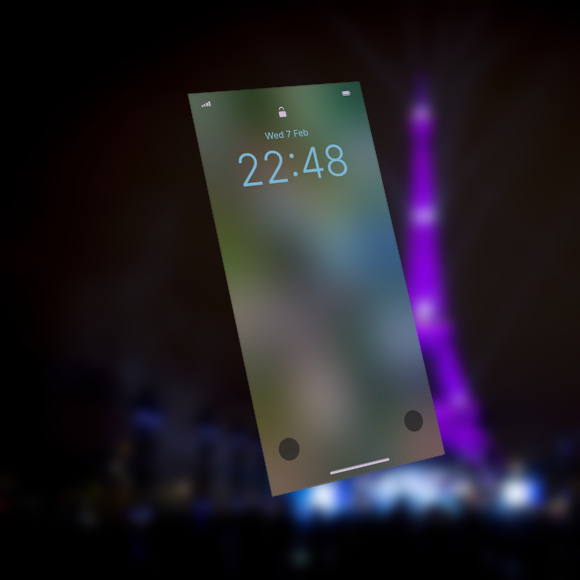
**22:48**
